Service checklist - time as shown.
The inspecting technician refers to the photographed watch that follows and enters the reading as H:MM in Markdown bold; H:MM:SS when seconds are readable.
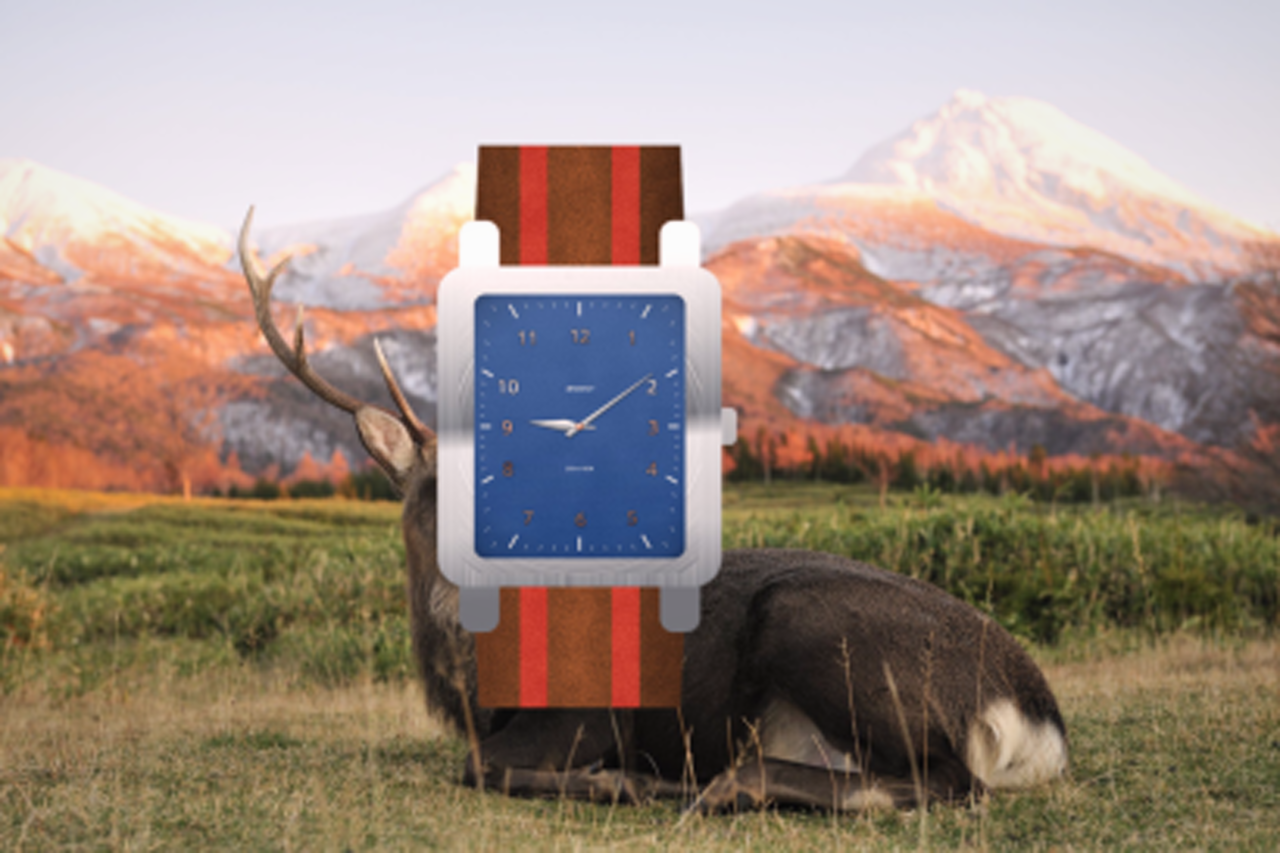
**9:09**
